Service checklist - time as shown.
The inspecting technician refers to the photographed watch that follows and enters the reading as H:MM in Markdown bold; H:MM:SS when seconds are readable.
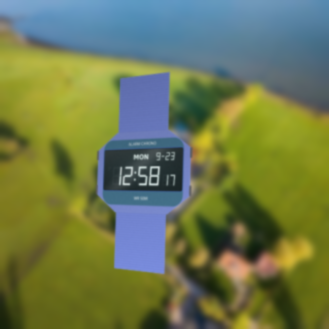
**12:58**
